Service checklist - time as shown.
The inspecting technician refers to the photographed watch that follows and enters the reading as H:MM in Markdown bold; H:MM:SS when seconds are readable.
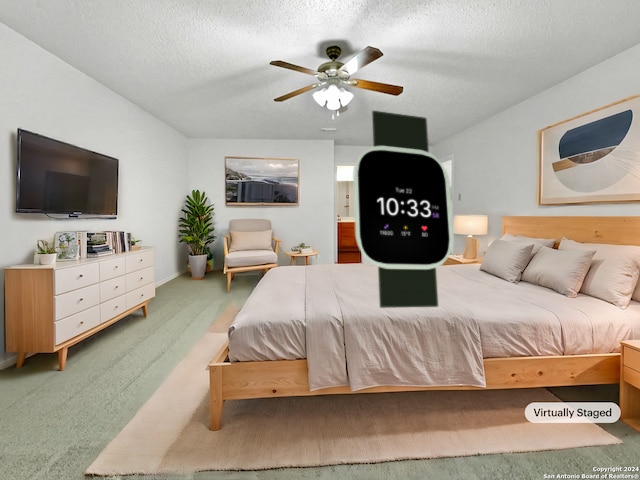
**10:33**
